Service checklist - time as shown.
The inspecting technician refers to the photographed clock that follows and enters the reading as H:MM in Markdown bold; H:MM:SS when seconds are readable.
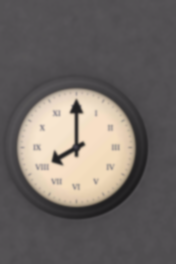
**8:00**
